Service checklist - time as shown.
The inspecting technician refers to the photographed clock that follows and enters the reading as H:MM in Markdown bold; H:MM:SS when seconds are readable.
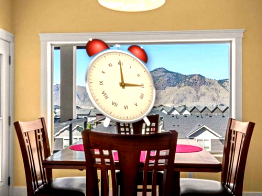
**3:00**
